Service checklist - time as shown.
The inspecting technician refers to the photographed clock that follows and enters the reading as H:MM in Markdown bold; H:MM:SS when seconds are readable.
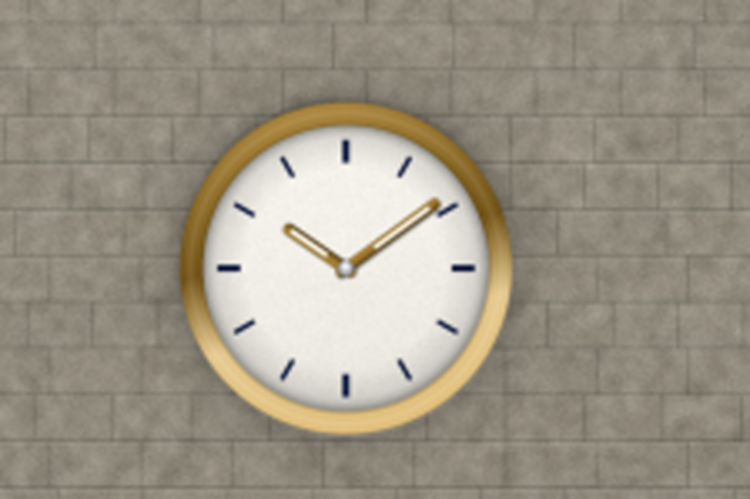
**10:09**
